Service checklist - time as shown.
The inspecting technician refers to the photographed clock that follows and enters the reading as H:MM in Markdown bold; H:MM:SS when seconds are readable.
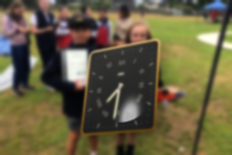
**7:31**
